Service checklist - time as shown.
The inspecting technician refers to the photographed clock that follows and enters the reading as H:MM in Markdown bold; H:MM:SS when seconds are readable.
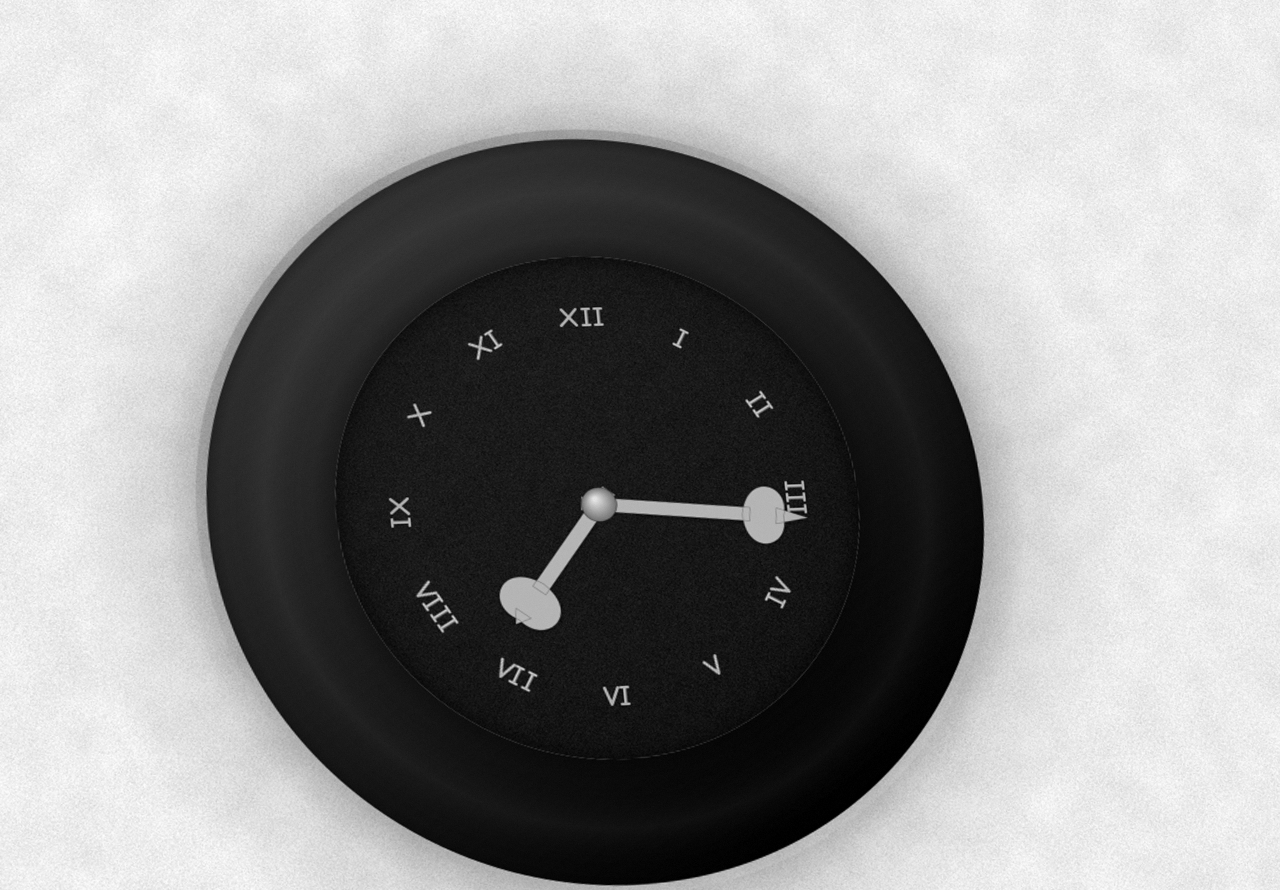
**7:16**
